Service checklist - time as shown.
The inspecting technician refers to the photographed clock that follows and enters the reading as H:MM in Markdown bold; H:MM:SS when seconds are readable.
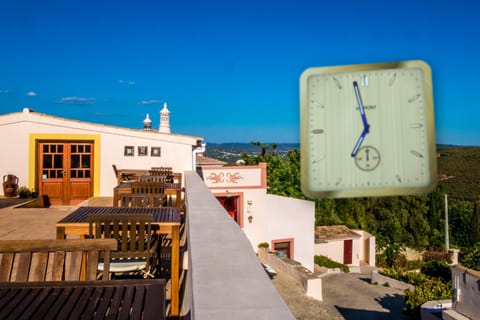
**6:58**
